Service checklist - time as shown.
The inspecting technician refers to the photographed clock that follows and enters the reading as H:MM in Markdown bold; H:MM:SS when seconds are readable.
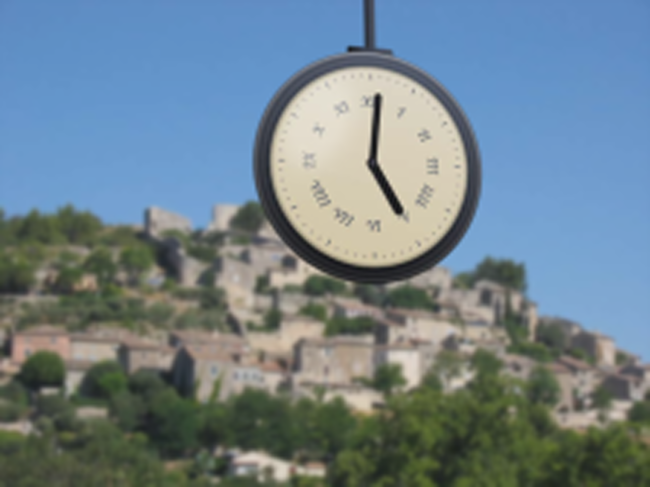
**5:01**
